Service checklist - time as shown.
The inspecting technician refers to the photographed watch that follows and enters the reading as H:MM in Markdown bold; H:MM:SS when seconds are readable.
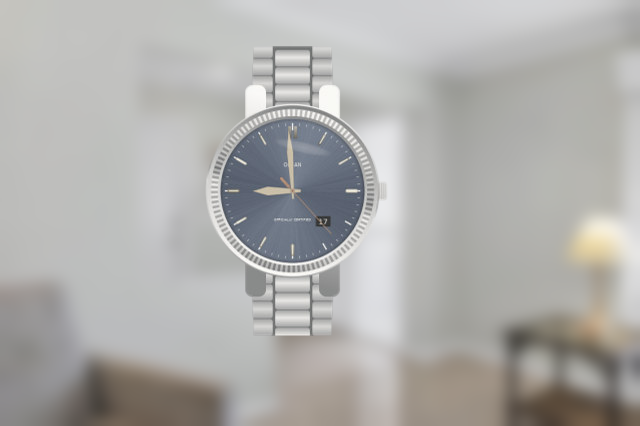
**8:59:23**
